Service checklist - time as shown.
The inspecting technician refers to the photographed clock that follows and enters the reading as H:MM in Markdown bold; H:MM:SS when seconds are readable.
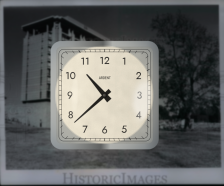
**10:38**
